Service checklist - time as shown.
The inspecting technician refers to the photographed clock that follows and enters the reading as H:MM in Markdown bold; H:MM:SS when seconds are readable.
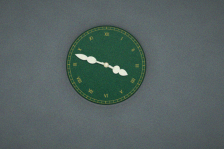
**3:48**
